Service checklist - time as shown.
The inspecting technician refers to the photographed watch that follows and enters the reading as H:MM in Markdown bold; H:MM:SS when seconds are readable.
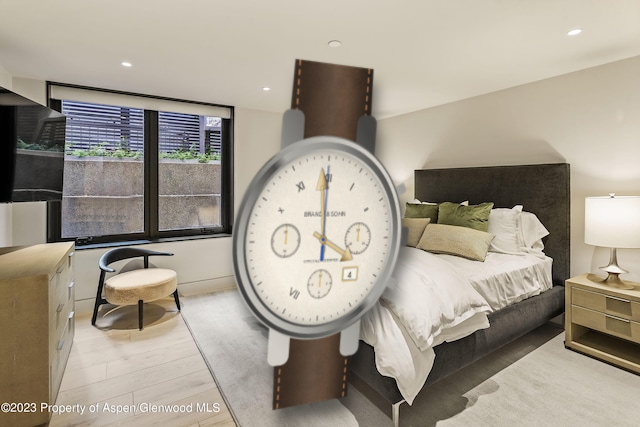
**3:59**
